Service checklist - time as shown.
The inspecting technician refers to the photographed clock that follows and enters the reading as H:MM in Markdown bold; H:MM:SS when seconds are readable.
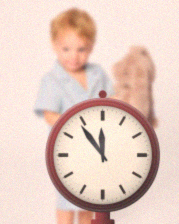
**11:54**
